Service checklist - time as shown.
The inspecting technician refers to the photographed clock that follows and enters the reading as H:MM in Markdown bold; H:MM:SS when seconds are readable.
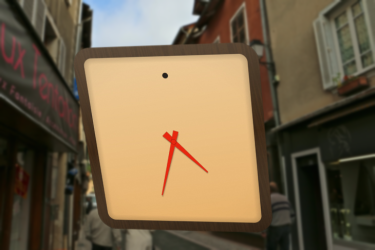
**4:33**
